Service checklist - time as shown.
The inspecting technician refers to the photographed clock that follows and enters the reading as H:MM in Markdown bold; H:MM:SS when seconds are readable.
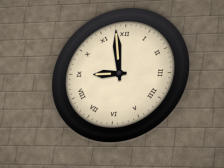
**8:58**
